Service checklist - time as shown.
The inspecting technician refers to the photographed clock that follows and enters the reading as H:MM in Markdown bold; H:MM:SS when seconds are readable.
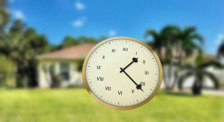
**1:22**
